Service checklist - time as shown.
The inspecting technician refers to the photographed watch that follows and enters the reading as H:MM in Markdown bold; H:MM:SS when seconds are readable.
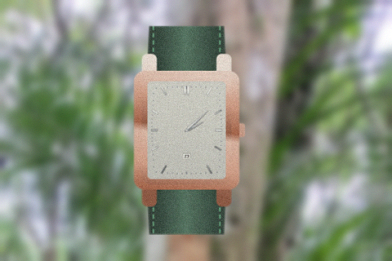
**2:08**
